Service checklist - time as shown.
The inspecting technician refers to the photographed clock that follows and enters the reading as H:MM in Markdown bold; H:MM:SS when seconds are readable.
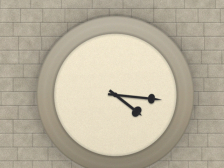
**4:16**
